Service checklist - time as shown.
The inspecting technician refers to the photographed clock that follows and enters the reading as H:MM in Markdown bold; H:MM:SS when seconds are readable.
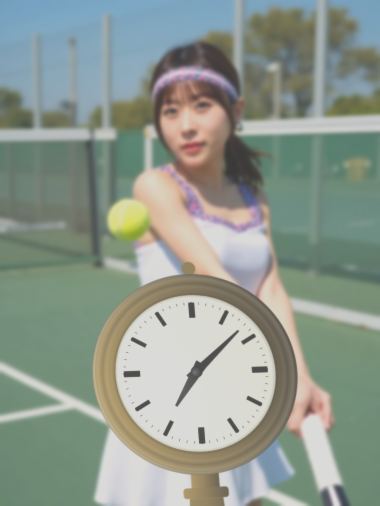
**7:08**
